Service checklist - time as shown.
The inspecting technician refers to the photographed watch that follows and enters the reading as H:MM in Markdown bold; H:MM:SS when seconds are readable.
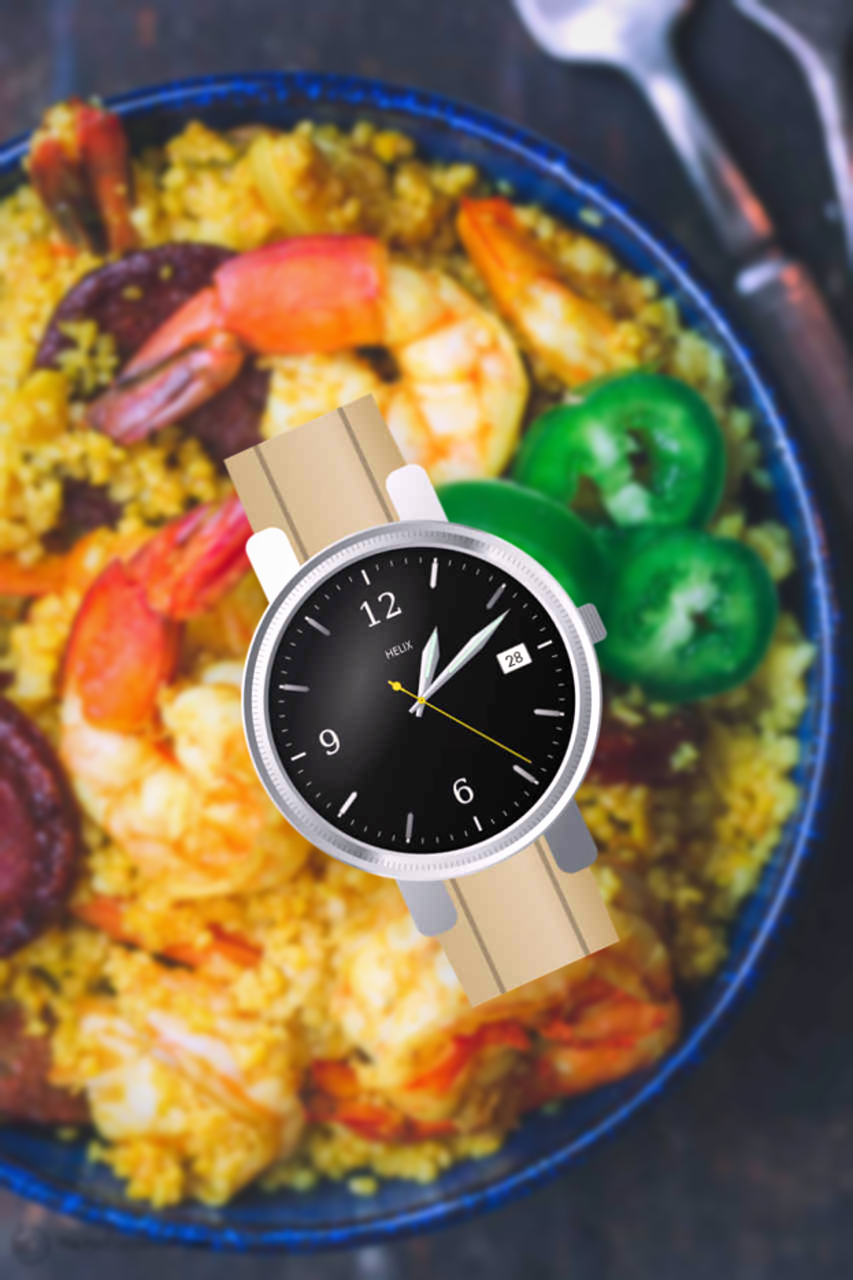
**1:11:24**
